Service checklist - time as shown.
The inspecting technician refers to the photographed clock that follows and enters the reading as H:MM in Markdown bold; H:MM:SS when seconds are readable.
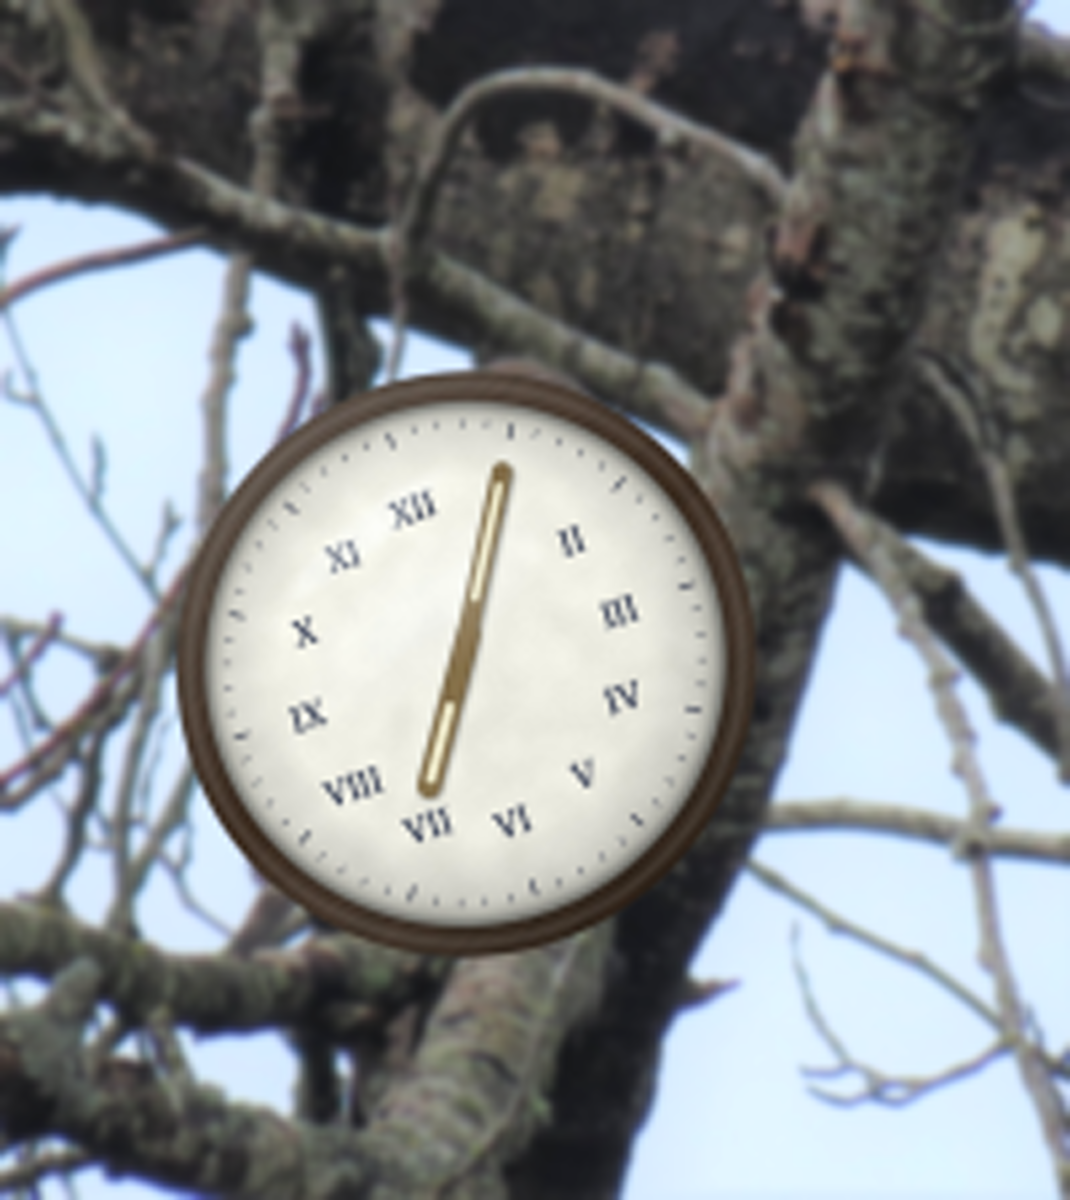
**7:05**
